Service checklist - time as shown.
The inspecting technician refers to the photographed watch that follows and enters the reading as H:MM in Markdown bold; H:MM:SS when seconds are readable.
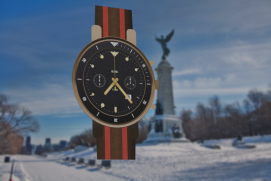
**7:23**
